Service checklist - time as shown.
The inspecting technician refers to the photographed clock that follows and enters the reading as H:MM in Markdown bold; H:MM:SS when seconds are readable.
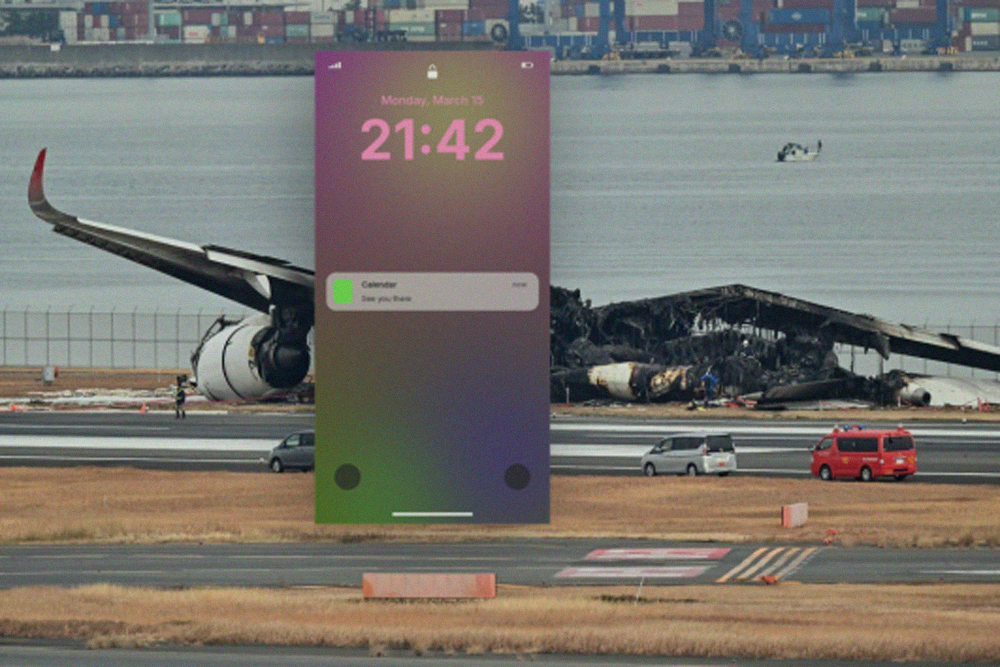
**21:42**
